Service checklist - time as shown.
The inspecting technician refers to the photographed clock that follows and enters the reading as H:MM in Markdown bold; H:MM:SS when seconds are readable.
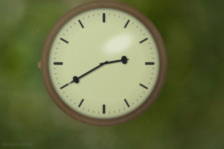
**2:40**
